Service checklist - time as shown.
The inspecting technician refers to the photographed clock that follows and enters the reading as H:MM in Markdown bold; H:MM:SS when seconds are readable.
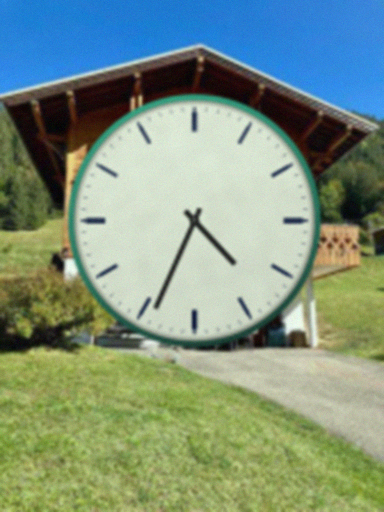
**4:34**
